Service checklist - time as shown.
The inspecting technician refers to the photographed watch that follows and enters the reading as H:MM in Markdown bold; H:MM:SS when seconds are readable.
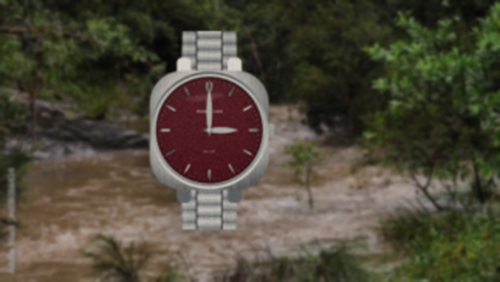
**3:00**
